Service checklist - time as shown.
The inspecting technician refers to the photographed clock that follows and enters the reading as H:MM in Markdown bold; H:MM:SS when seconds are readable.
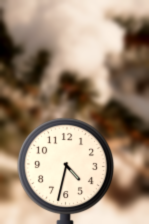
**4:32**
